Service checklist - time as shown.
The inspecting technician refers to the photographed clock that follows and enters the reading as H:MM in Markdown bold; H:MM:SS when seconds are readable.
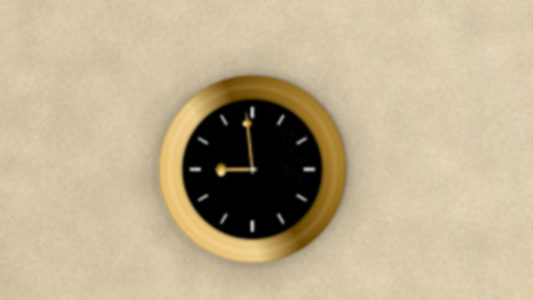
**8:59**
